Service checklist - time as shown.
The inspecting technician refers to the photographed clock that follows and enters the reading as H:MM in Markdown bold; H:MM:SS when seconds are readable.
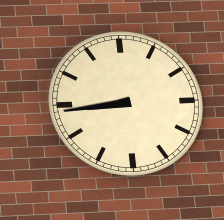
**8:44**
